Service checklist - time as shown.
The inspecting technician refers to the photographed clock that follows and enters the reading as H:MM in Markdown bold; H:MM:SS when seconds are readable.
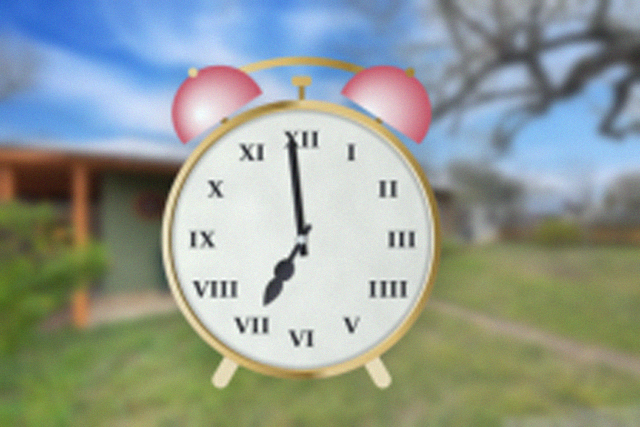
**6:59**
